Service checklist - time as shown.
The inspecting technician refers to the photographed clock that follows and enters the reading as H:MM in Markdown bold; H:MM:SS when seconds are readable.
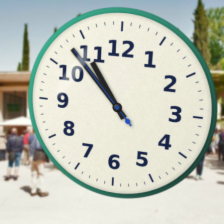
**10:52:53**
